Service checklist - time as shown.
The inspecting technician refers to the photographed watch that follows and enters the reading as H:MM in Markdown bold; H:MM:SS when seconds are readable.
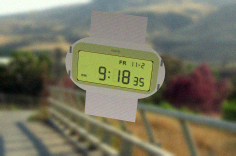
**9:18:35**
